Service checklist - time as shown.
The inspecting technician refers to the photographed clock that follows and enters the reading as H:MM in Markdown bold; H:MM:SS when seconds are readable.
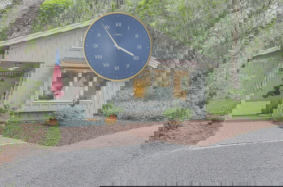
**3:54**
